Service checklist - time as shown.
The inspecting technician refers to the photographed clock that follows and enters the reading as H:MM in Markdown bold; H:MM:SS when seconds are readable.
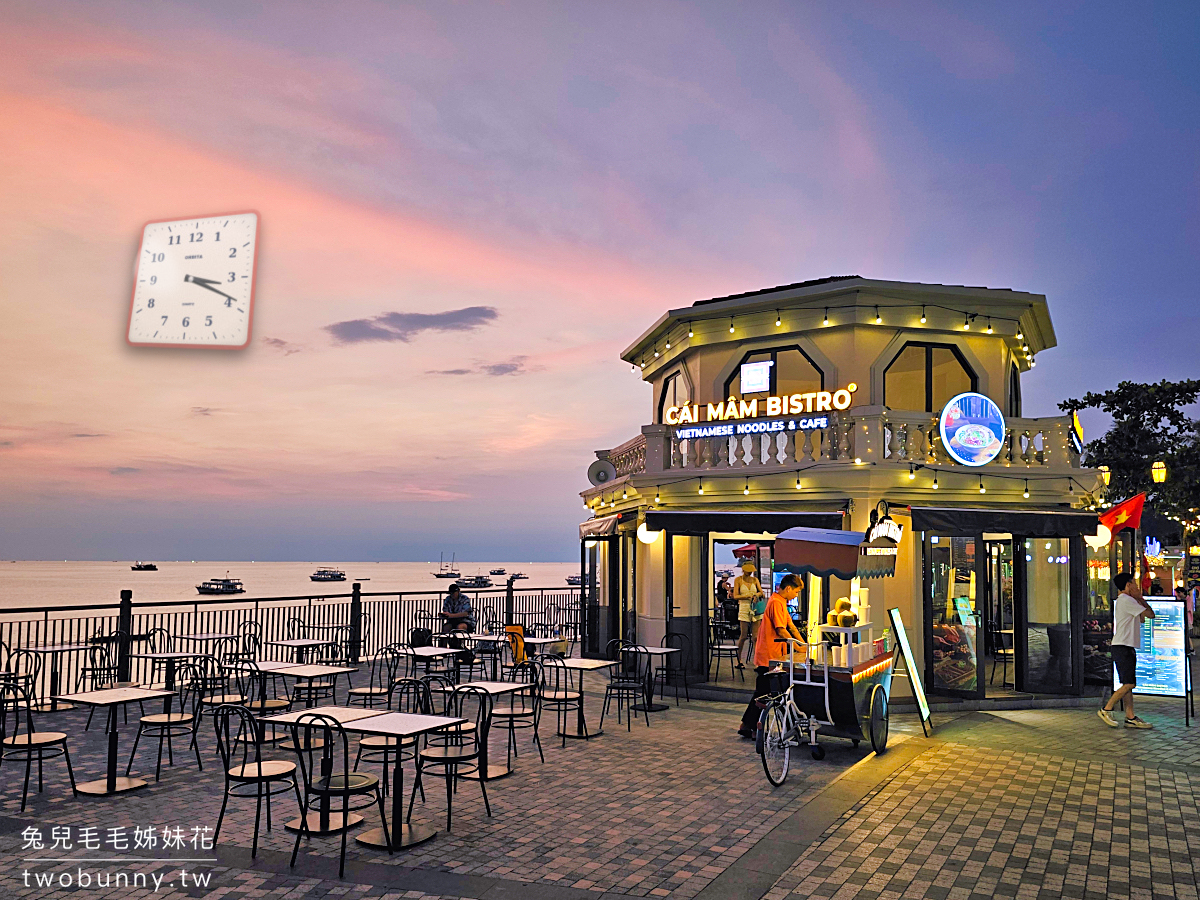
**3:19**
